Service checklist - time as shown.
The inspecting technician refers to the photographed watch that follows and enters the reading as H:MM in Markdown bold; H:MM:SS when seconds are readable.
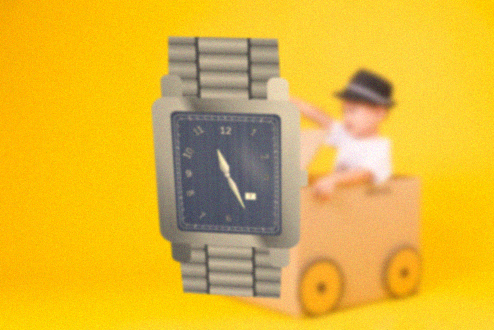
**11:26**
